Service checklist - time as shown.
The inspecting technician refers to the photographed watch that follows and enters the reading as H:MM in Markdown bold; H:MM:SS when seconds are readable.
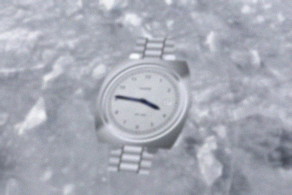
**3:46**
